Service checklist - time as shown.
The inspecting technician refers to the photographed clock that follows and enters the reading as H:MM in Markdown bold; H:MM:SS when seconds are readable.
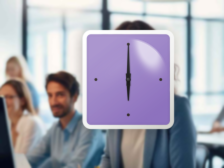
**6:00**
